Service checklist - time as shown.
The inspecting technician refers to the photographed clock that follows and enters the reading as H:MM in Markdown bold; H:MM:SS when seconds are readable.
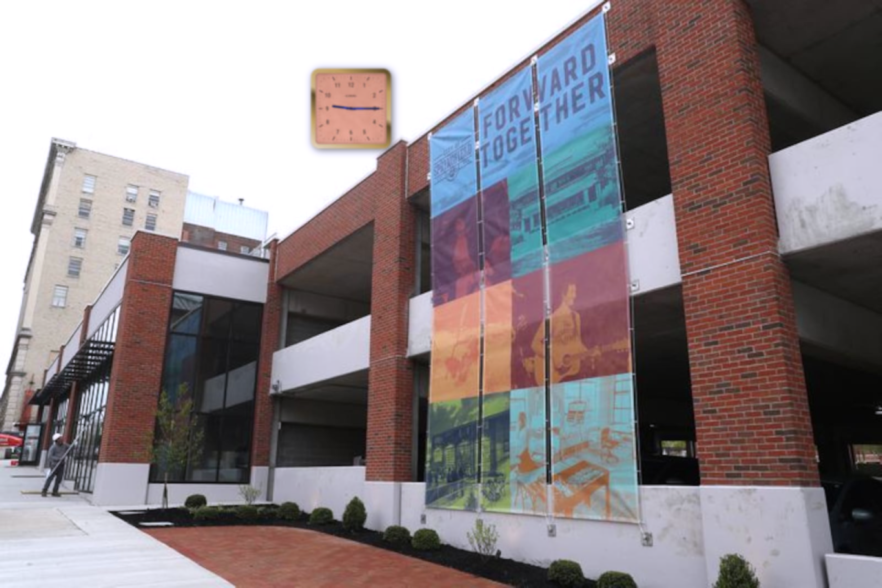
**9:15**
